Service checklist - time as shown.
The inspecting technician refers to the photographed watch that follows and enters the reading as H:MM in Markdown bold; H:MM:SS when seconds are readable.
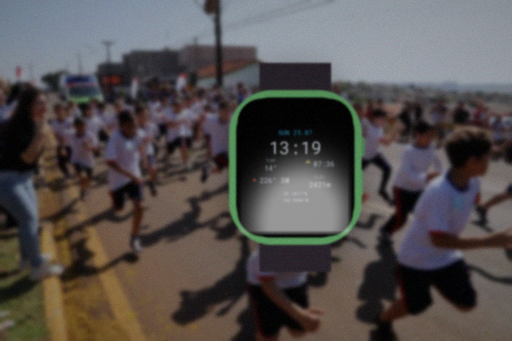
**13:19**
